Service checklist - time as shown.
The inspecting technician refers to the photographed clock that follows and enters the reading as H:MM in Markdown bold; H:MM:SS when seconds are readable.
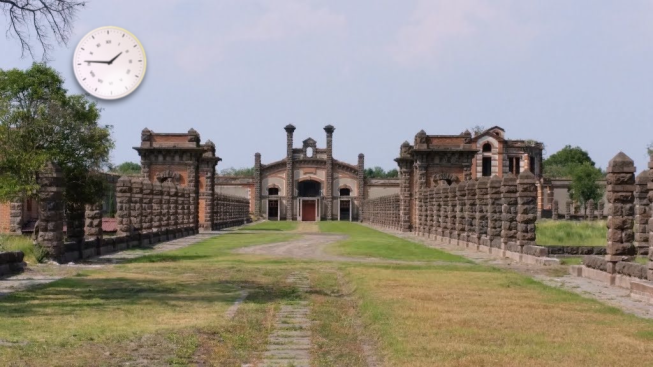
**1:46**
